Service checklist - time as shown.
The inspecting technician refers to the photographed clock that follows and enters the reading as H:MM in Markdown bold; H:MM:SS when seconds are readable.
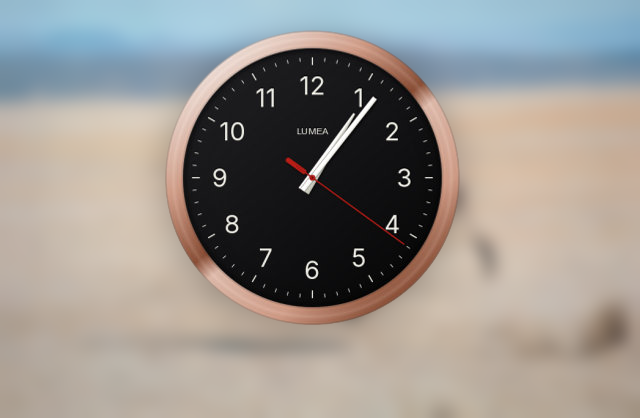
**1:06:21**
